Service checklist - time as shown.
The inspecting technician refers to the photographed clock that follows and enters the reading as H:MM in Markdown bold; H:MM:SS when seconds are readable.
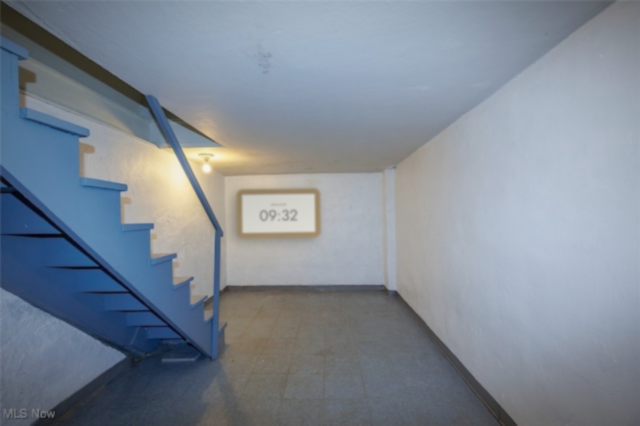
**9:32**
